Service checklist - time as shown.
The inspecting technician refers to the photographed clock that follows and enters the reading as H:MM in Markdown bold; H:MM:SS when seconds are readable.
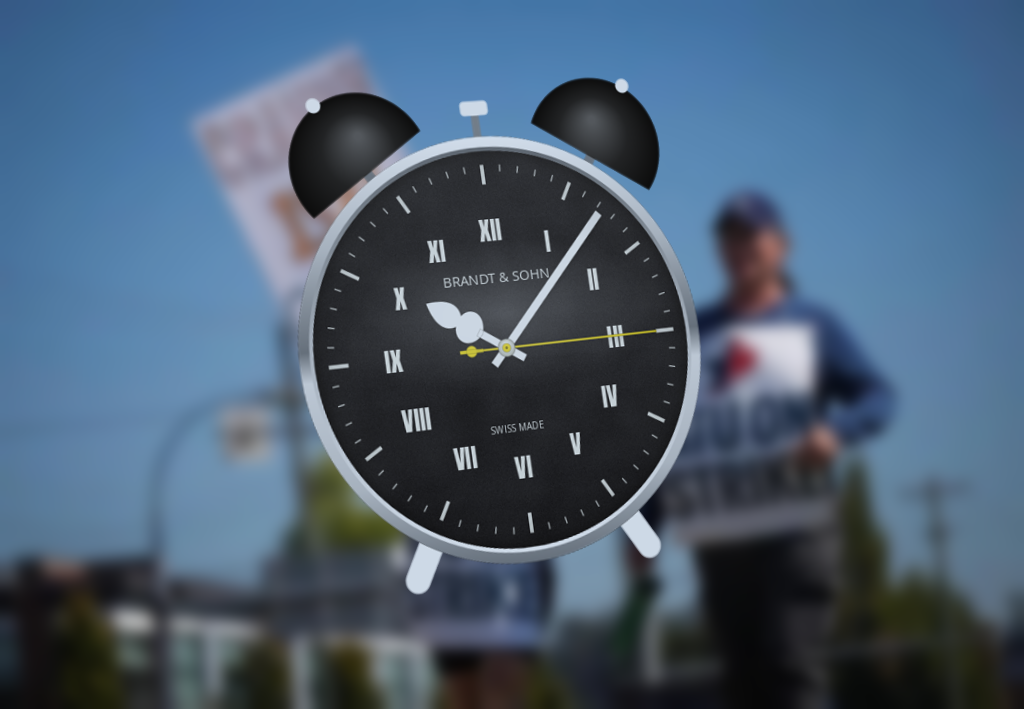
**10:07:15**
